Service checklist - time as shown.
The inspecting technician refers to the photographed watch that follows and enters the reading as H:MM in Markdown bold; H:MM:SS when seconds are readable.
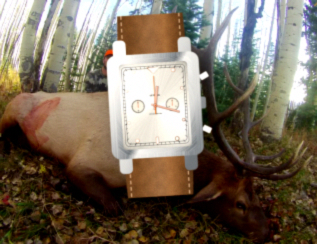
**12:18**
